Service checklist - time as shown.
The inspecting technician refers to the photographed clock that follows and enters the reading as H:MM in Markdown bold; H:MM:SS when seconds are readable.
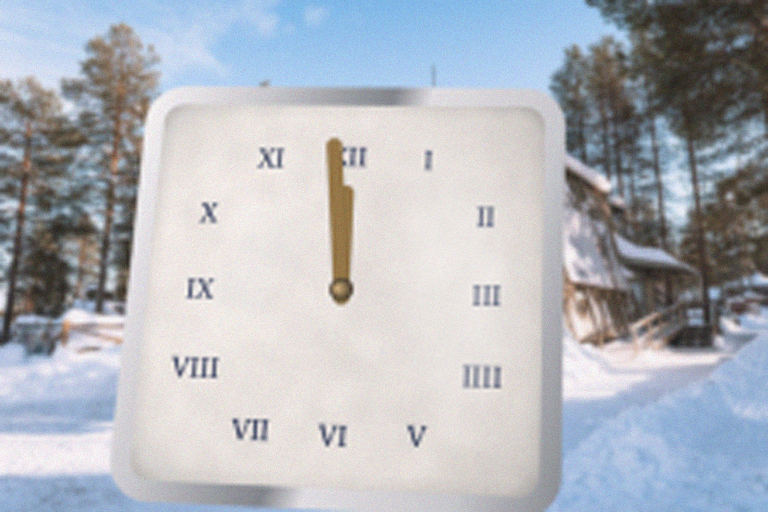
**11:59**
